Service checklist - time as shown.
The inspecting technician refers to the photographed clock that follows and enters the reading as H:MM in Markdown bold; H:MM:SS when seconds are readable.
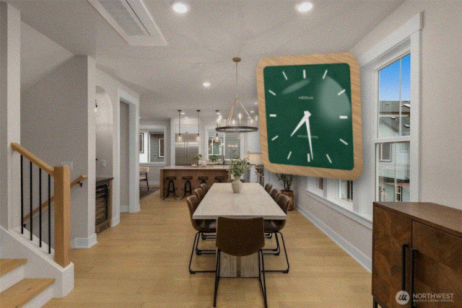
**7:29**
